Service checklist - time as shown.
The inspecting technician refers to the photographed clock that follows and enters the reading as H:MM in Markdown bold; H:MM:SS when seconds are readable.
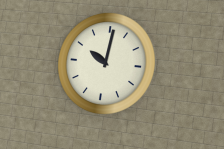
**10:01**
